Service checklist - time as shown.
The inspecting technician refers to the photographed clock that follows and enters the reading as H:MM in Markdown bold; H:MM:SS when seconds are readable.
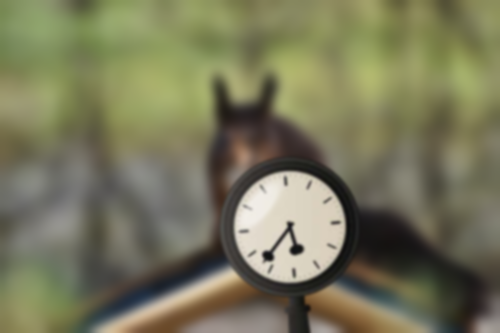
**5:37**
